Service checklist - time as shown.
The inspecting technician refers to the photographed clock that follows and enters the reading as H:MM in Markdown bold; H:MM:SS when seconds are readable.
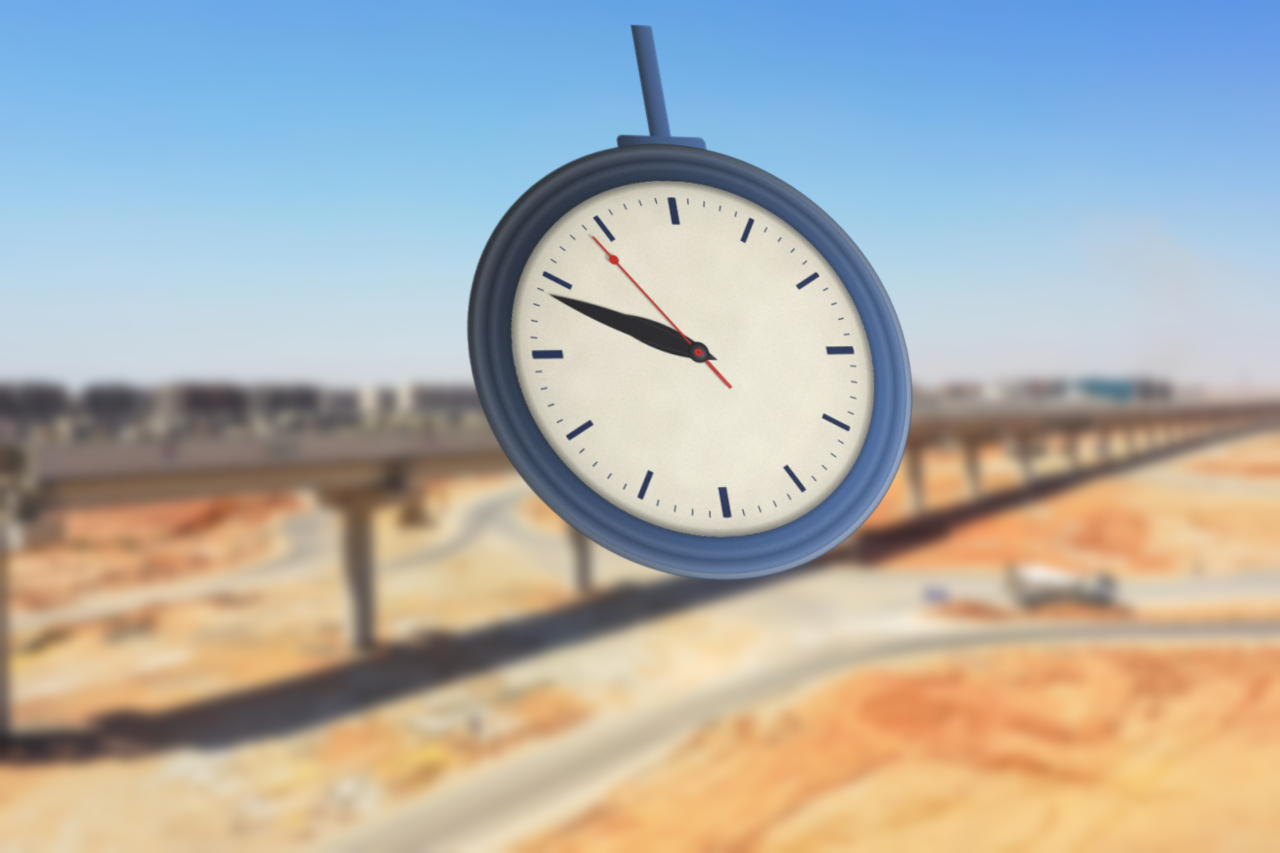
**9:48:54**
